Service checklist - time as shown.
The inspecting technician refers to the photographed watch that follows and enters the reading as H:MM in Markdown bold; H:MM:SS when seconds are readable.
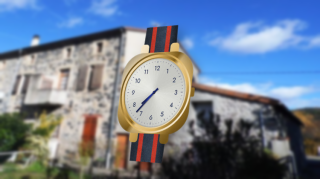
**7:37**
